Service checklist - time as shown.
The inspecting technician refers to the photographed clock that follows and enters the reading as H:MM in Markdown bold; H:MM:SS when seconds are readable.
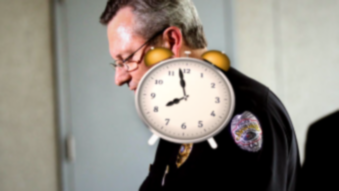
**7:58**
